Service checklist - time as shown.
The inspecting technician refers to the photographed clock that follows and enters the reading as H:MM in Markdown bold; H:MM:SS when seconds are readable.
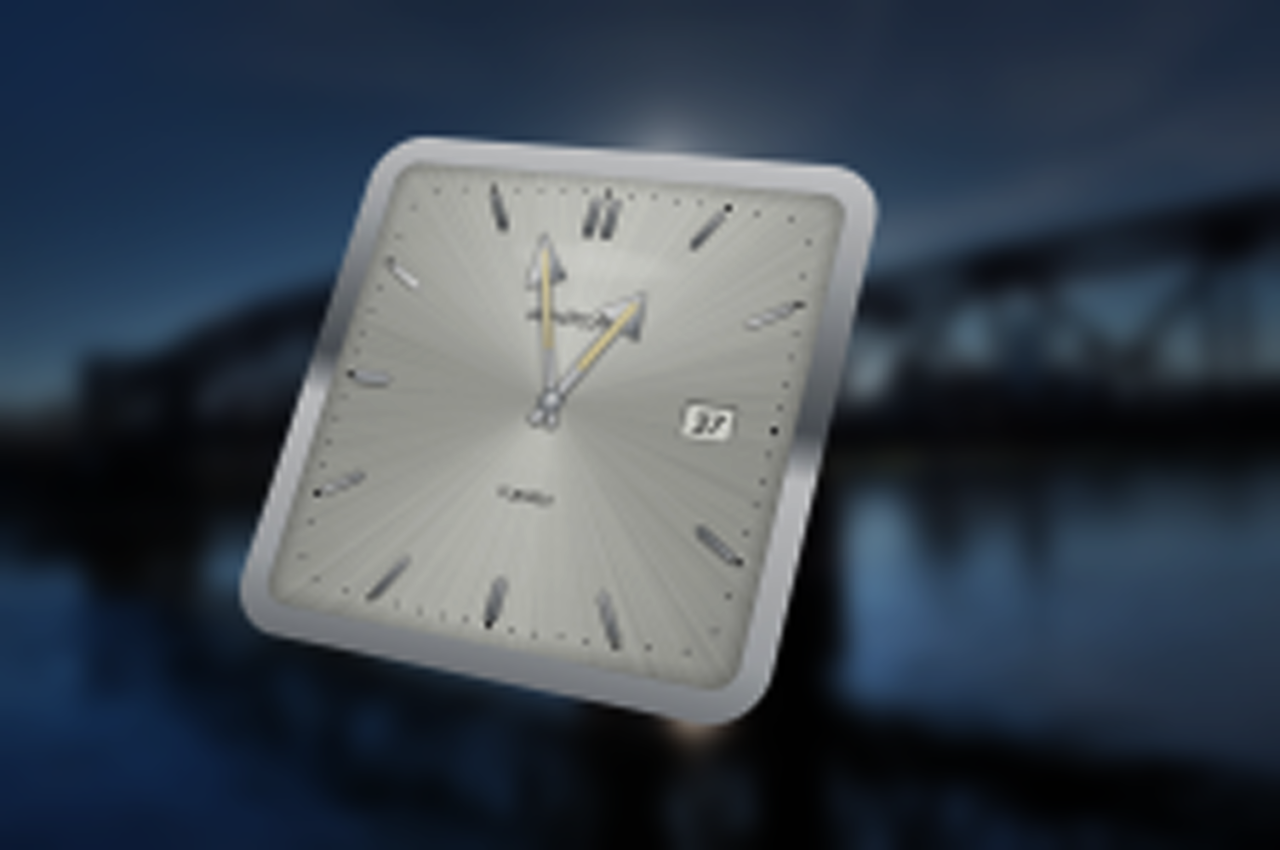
**12:57**
